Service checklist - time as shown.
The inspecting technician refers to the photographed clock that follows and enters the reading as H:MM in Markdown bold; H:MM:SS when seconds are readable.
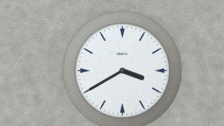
**3:40**
